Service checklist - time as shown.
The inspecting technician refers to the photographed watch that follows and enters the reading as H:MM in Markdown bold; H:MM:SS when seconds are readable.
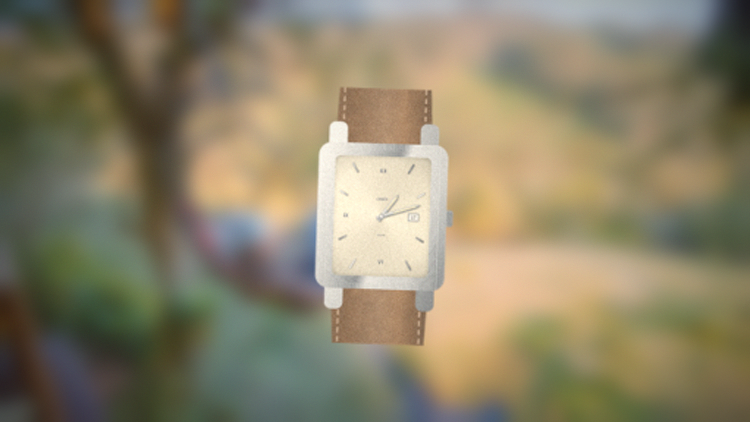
**1:12**
